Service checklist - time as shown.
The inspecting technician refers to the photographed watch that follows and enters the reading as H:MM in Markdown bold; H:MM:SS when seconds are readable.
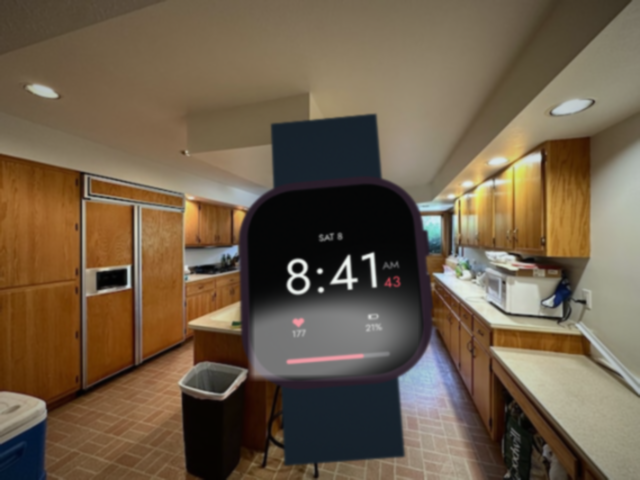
**8:41:43**
